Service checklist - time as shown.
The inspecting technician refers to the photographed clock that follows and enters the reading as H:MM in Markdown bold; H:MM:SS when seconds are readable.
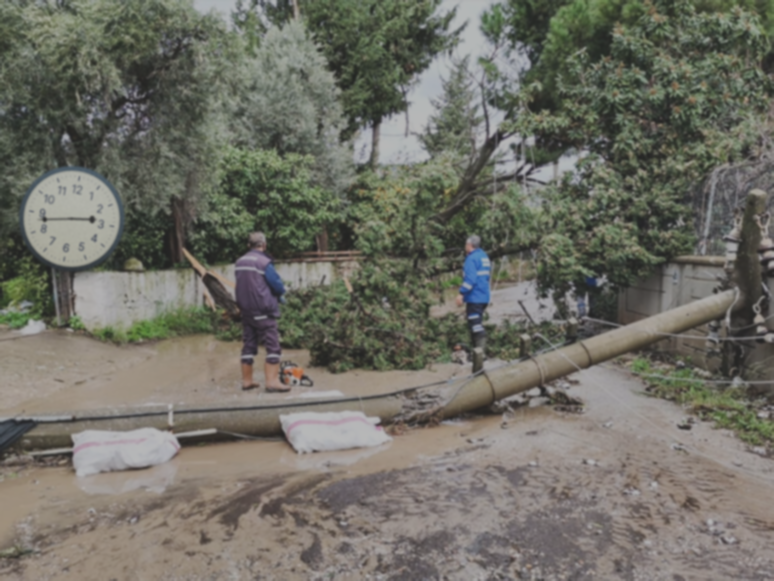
**2:43**
